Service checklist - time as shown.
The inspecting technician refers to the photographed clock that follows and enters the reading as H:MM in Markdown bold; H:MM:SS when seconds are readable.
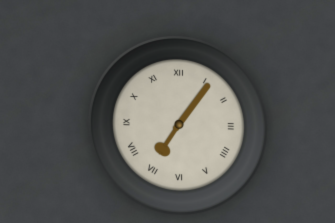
**7:06**
